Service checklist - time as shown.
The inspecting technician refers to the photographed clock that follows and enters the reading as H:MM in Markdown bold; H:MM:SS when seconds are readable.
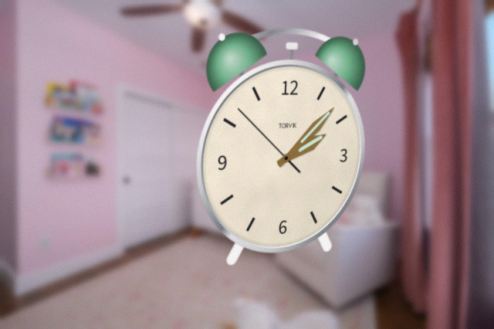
**2:07:52**
